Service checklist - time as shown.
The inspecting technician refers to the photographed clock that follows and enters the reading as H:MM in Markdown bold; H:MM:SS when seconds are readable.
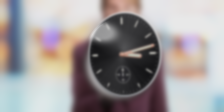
**3:13**
